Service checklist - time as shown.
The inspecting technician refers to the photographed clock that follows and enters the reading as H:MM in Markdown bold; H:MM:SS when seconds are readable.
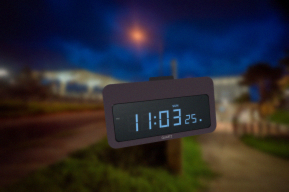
**11:03:25**
